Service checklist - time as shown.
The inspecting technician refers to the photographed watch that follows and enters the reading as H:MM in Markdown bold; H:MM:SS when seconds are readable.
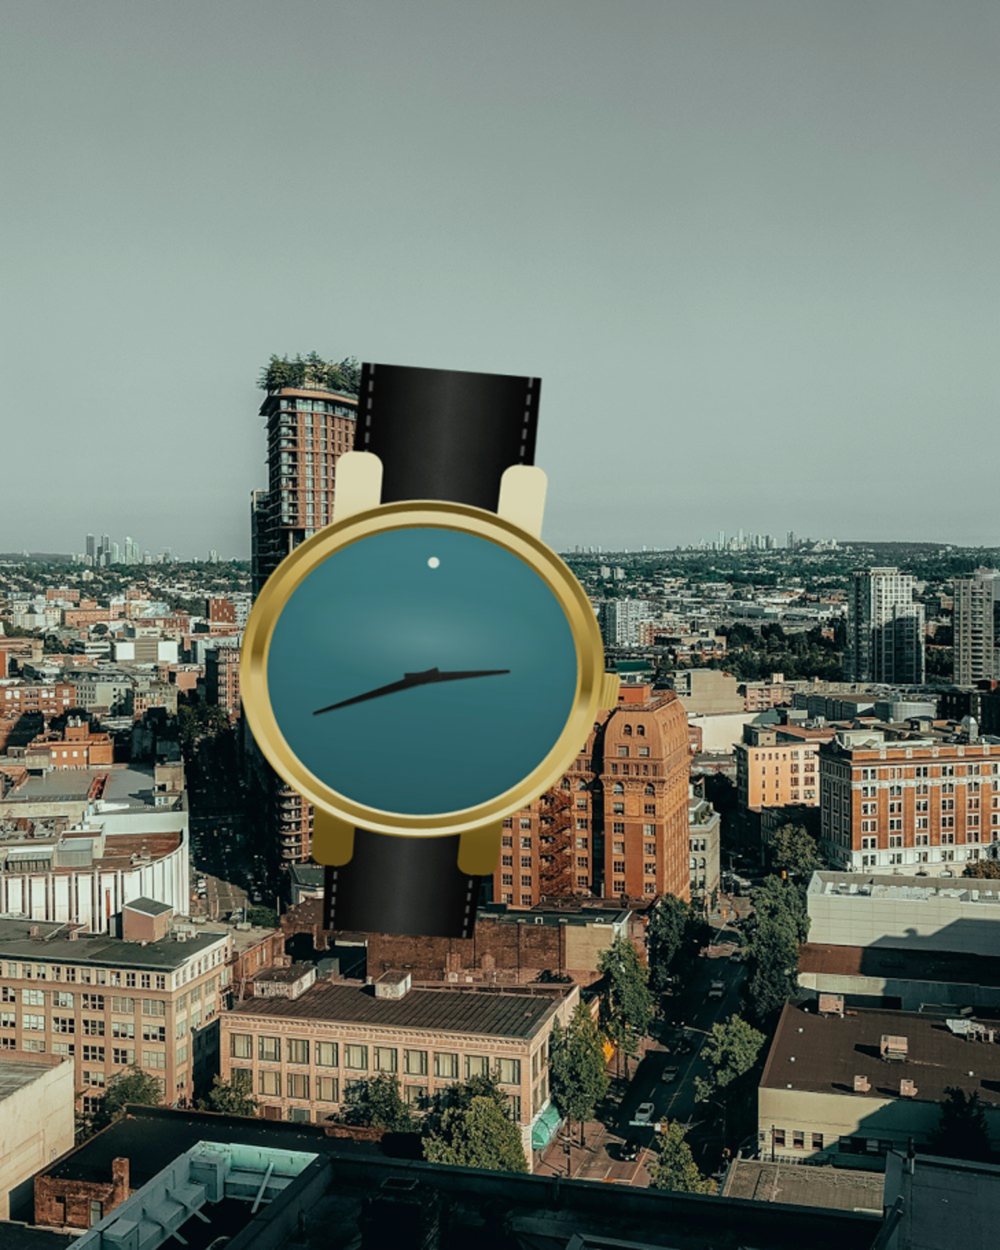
**2:41**
